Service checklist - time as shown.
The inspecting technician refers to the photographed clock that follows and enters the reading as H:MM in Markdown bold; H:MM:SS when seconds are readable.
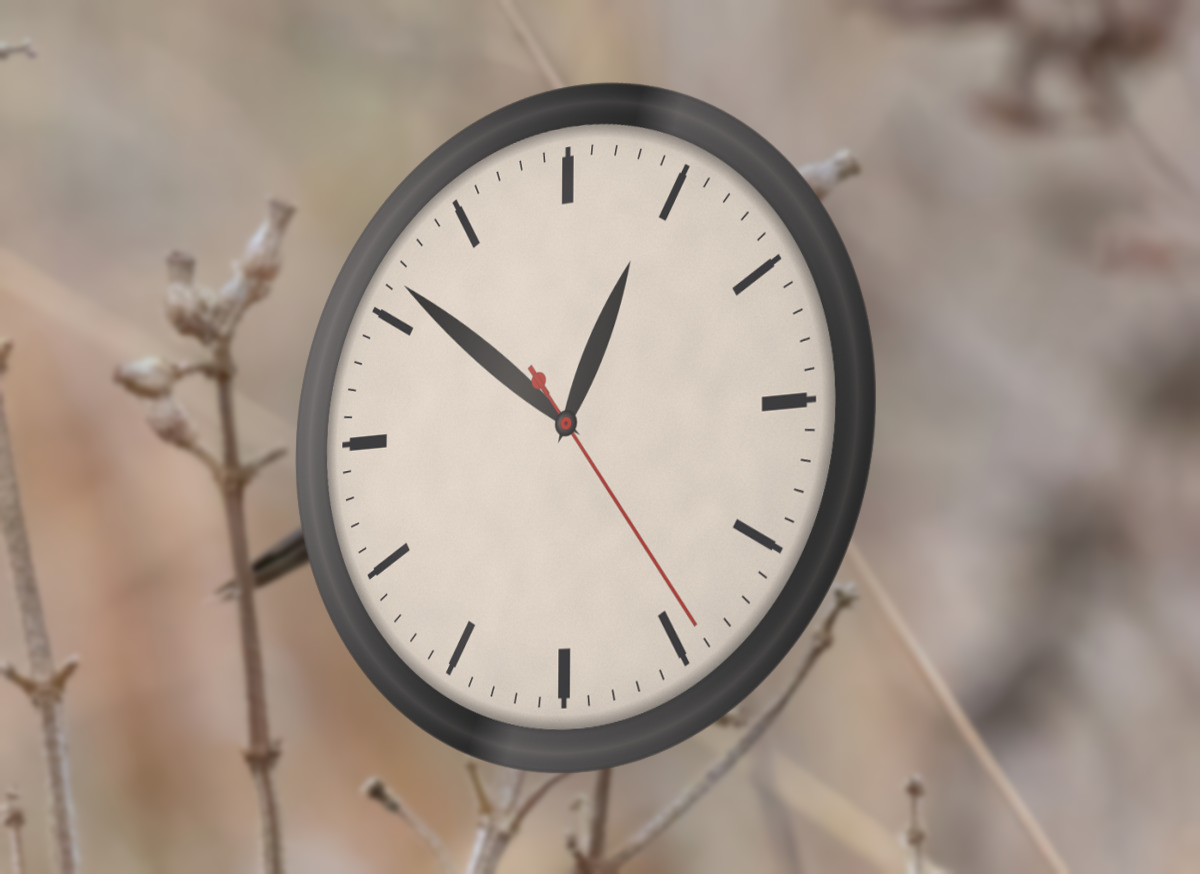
**12:51:24**
